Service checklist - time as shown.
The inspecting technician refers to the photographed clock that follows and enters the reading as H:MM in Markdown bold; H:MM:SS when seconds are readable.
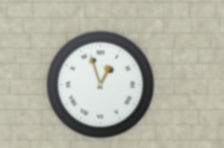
**12:57**
